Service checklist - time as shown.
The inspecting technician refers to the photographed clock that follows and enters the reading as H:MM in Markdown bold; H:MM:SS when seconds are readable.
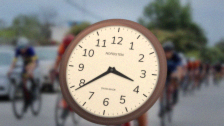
**3:39**
